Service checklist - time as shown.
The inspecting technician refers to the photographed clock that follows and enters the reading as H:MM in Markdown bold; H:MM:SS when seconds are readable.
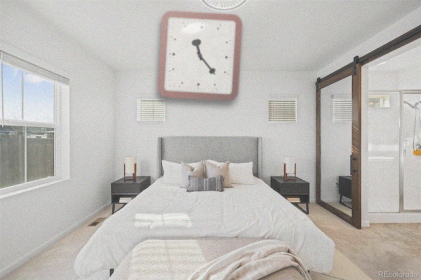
**11:23**
